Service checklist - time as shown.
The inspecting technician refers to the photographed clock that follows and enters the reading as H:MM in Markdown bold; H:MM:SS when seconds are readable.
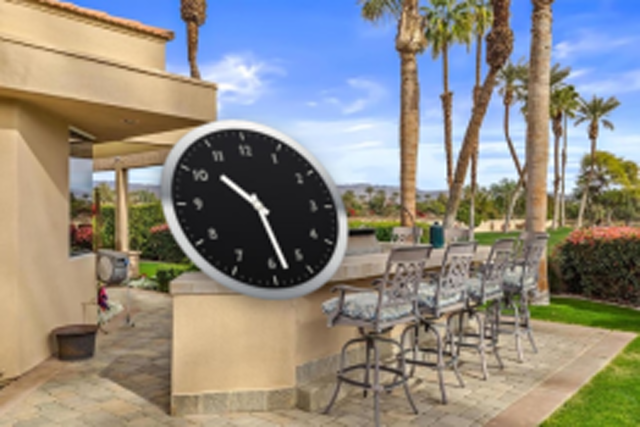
**10:28**
